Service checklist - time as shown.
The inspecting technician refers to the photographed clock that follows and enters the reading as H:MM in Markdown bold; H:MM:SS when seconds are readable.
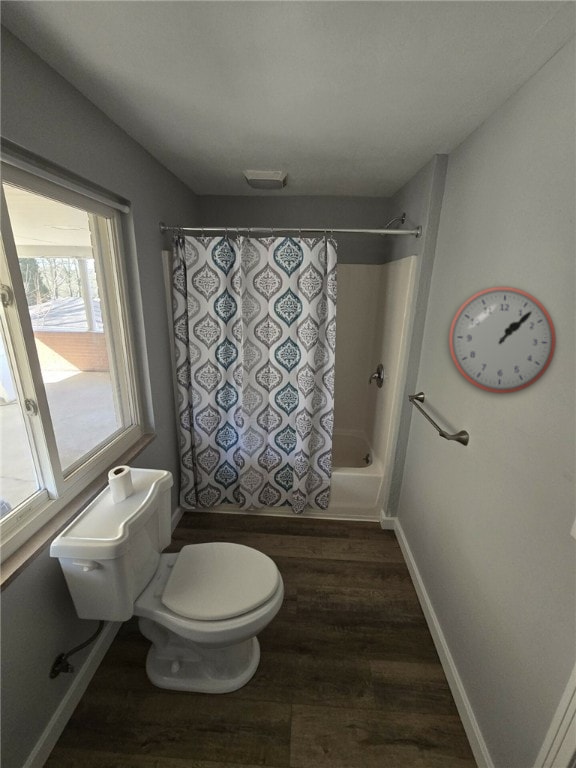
**1:07**
